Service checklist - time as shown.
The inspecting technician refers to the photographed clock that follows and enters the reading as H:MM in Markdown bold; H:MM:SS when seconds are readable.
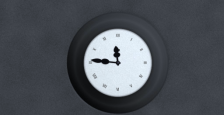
**11:46**
